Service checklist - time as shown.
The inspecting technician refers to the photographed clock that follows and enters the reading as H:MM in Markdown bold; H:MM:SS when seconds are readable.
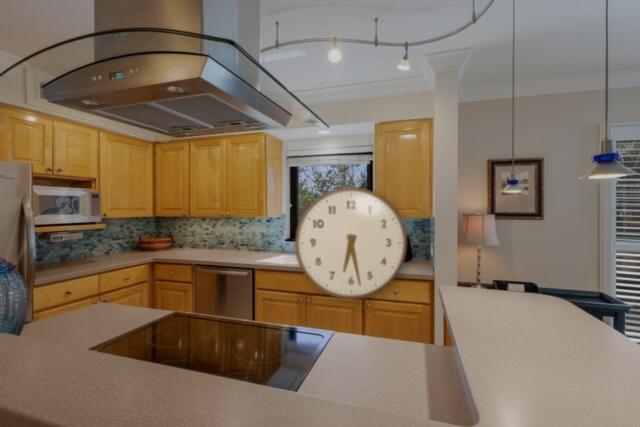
**6:28**
